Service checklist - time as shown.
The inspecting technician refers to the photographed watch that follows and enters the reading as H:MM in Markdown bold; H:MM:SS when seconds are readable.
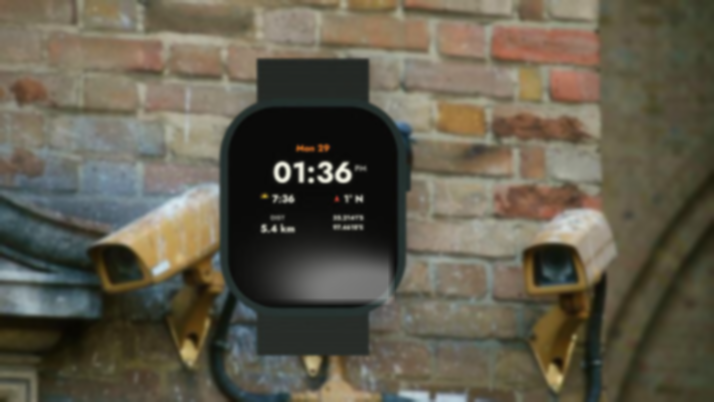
**1:36**
